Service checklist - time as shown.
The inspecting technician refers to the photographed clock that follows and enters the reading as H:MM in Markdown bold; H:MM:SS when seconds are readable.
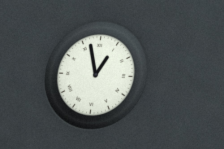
**12:57**
